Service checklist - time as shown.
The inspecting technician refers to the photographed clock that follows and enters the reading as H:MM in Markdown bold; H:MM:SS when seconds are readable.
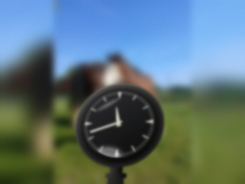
**11:42**
